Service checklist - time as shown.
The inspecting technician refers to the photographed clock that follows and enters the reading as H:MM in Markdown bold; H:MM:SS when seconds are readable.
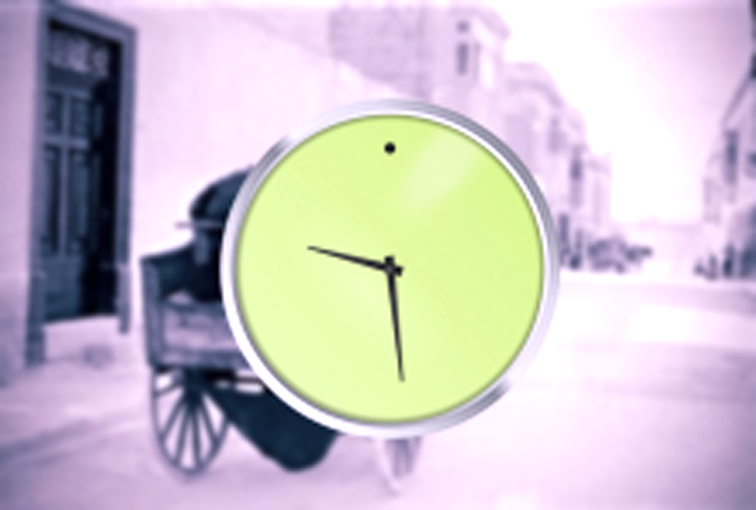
**9:29**
